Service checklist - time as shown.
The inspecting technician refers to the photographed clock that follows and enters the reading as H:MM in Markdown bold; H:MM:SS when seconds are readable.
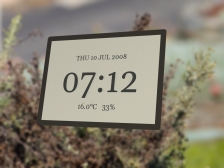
**7:12**
